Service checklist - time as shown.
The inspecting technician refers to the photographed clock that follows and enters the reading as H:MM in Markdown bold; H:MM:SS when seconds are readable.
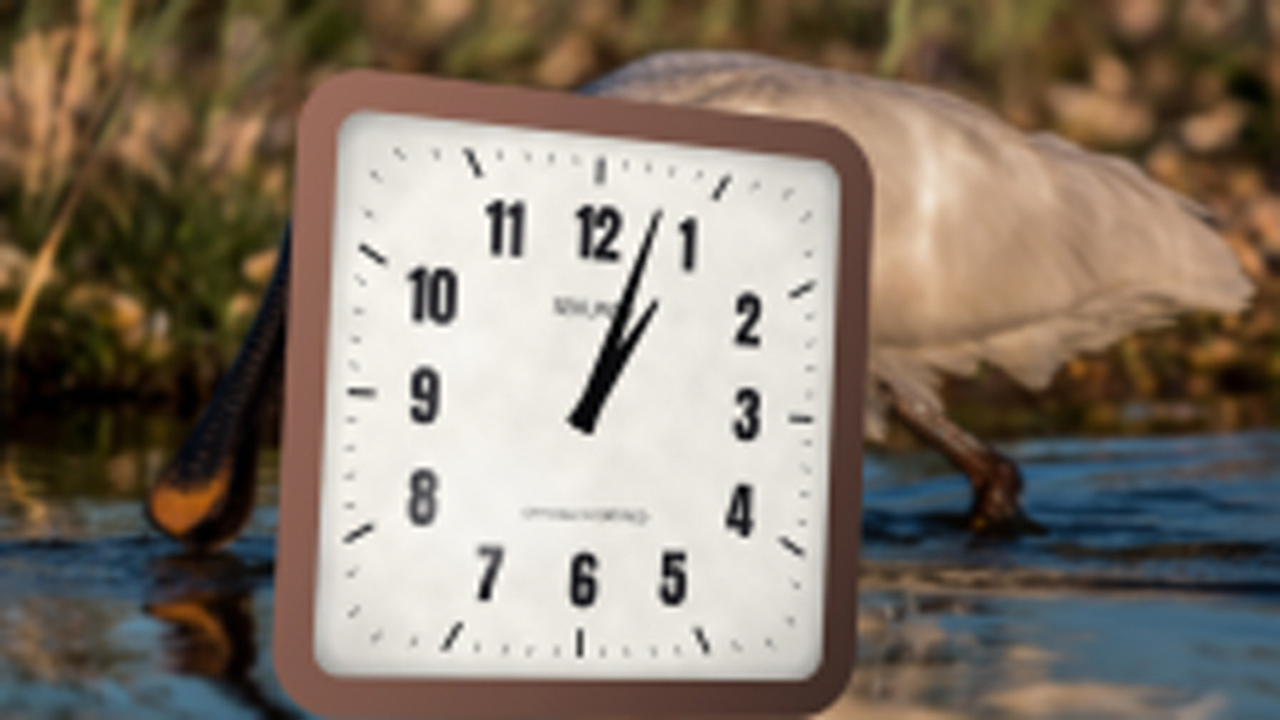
**1:03**
